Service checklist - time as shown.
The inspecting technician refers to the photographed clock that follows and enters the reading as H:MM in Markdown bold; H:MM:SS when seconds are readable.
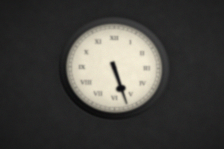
**5:27**
